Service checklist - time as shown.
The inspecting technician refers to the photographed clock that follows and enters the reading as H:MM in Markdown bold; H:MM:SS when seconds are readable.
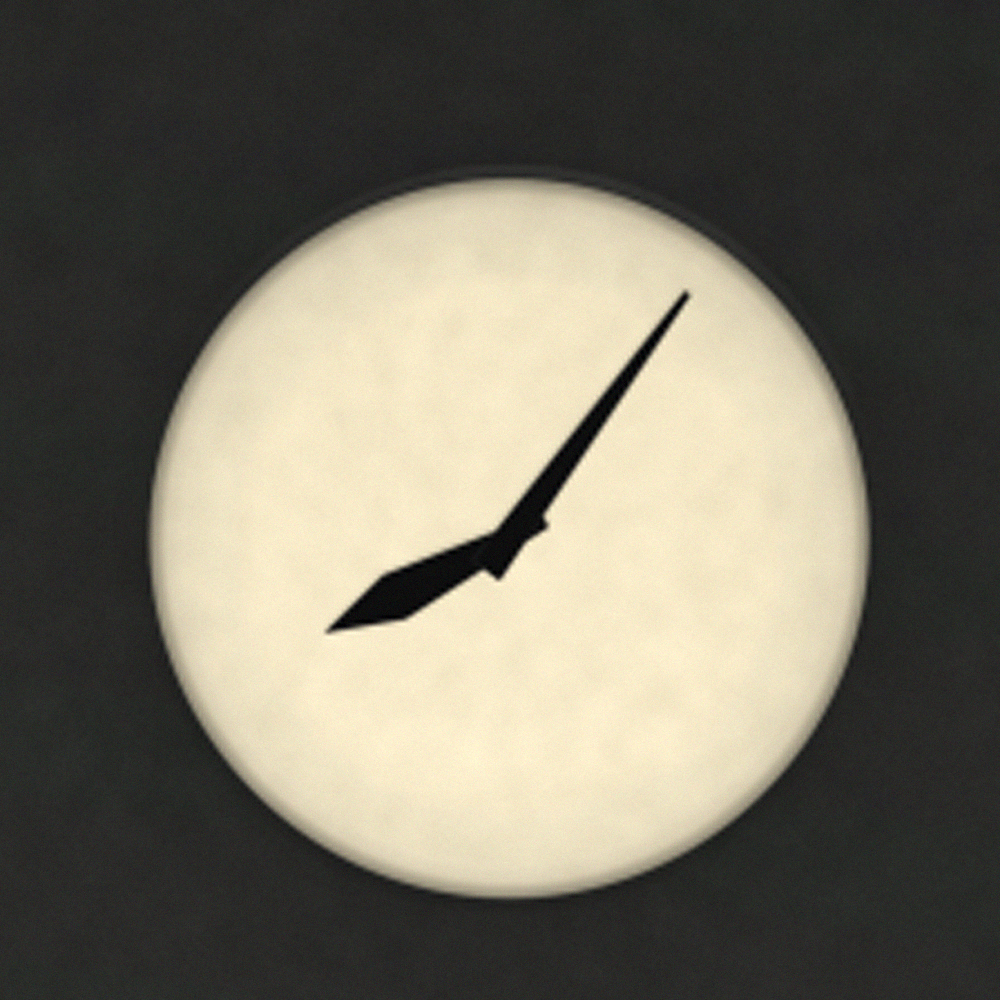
**8:06**
